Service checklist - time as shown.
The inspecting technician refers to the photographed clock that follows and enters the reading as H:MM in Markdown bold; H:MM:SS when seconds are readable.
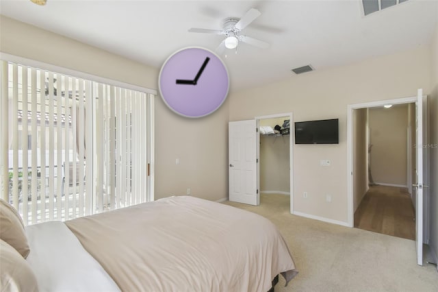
**9:05**
